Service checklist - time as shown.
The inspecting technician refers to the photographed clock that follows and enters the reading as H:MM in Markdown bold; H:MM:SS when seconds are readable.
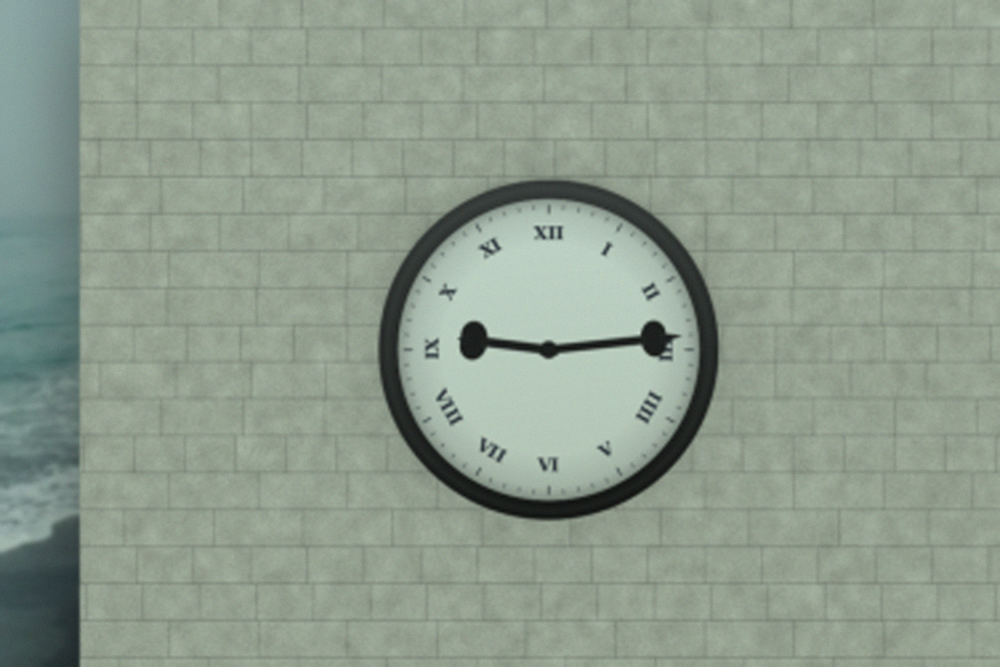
**9:14**
